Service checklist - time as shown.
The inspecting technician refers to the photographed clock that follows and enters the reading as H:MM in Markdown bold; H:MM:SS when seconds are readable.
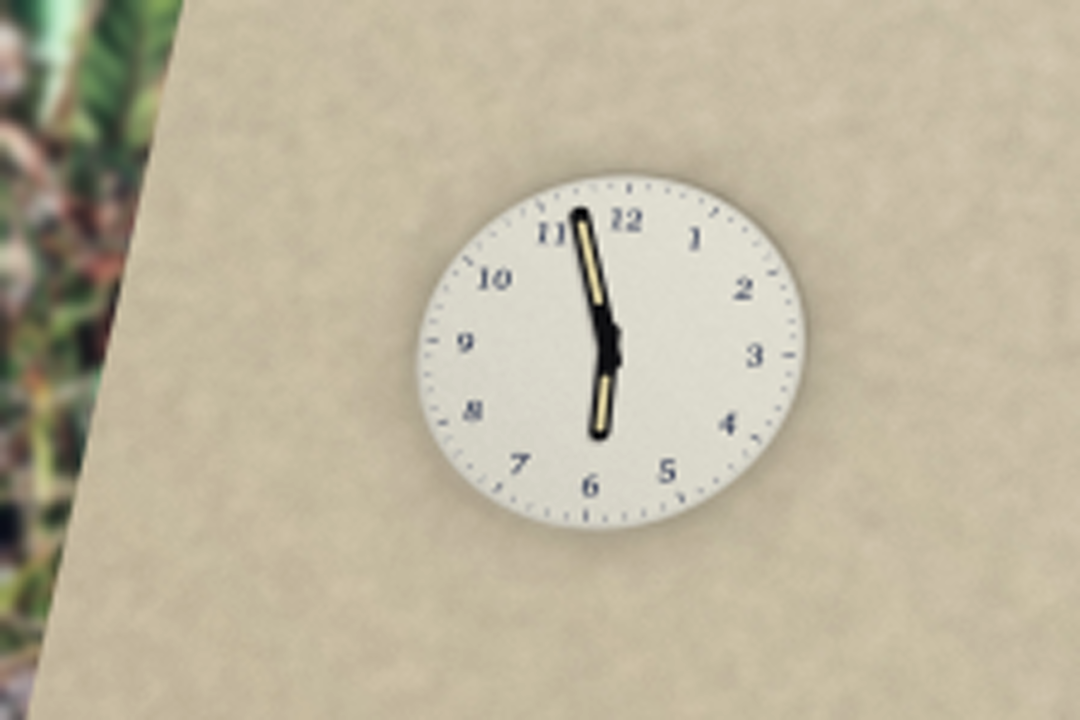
**5:57**
